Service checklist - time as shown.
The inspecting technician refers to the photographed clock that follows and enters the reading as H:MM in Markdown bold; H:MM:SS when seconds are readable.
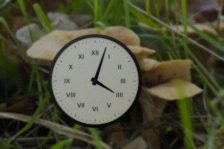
**4:03**
